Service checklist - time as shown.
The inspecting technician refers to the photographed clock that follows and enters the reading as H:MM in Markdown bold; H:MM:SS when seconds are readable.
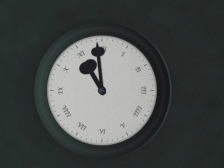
**10:59**
